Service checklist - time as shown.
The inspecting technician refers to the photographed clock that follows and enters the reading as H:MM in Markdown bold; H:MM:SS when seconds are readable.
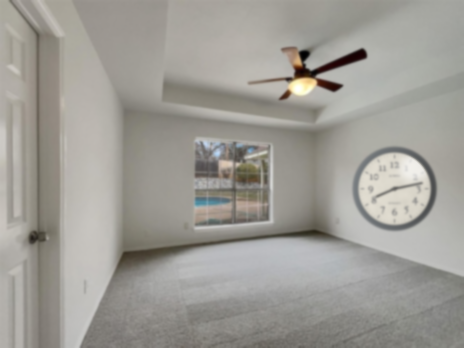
**8:13**
